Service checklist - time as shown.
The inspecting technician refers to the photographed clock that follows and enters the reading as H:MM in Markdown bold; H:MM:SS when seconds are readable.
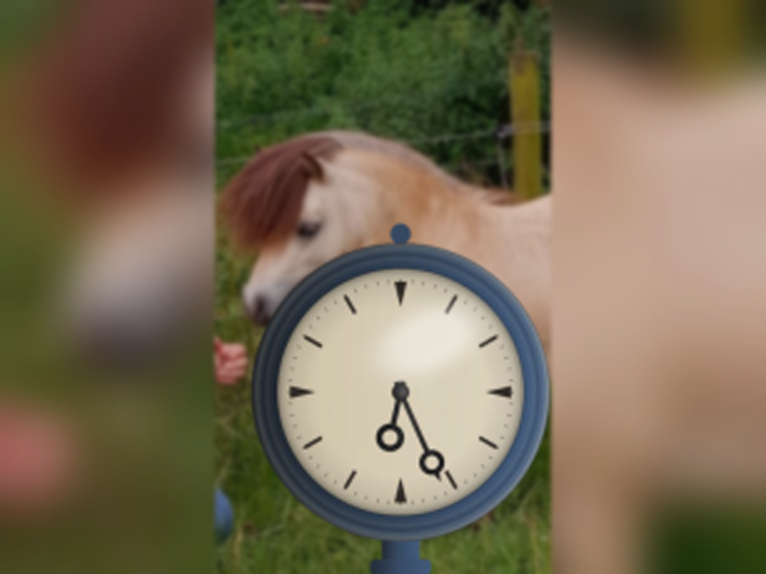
**6:26**
